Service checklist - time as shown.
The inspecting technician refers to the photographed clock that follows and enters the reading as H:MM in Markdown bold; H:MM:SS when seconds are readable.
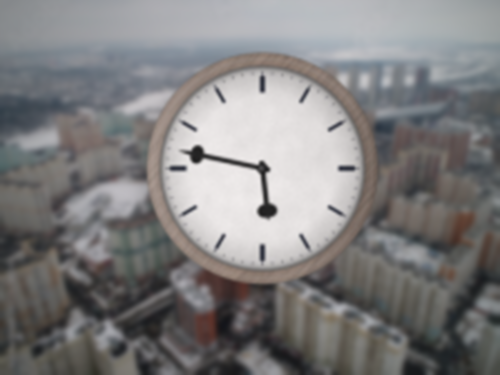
**5:47**
